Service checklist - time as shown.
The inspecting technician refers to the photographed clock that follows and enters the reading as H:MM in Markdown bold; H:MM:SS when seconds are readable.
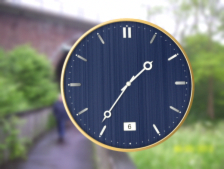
**1:36**
